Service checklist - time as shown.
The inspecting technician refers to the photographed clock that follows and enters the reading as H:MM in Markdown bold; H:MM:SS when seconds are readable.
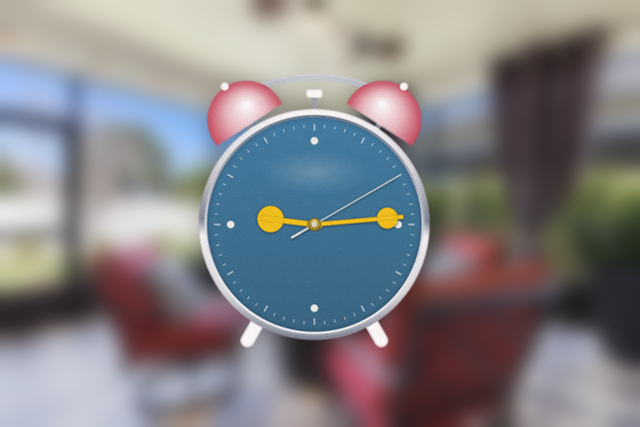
**9:14:10**
